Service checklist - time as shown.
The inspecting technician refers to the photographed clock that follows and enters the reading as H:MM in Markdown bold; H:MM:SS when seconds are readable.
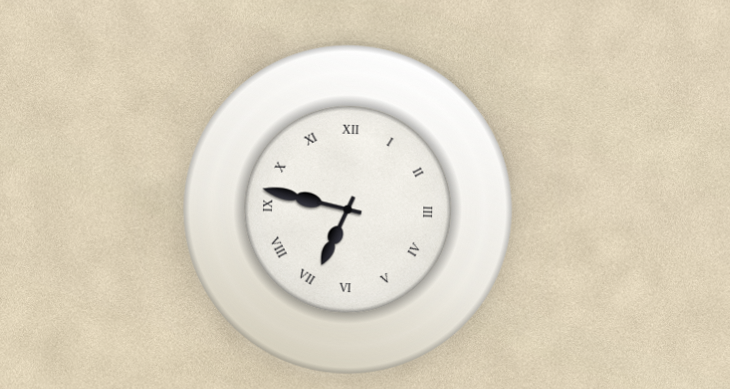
**6:47**
